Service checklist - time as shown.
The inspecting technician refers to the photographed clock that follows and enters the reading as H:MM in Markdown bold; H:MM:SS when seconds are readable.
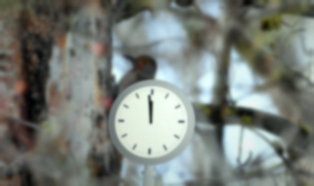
**11:59**
